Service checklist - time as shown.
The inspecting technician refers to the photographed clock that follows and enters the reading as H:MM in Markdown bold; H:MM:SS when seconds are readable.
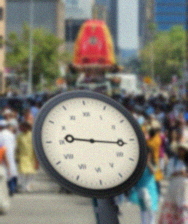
**9:16**
